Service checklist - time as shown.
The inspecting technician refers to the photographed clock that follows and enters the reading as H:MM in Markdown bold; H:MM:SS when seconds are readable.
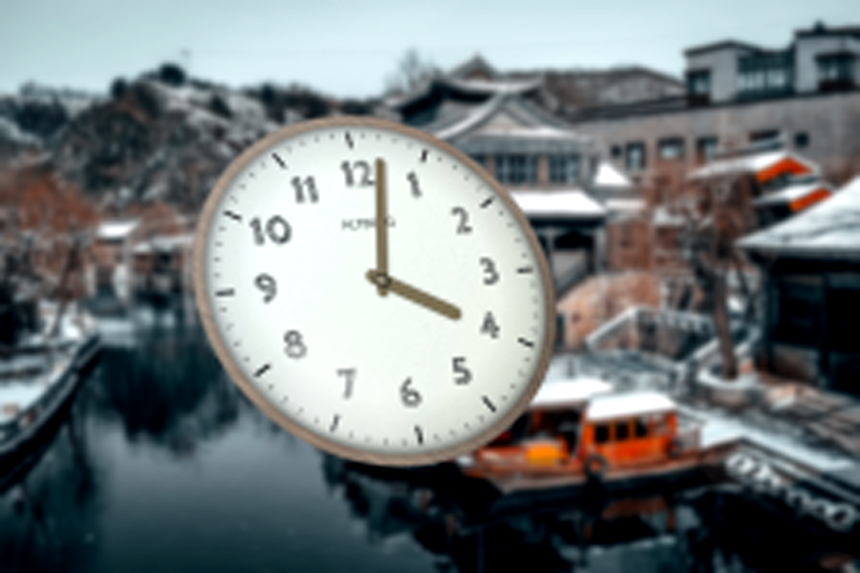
**4:02**
